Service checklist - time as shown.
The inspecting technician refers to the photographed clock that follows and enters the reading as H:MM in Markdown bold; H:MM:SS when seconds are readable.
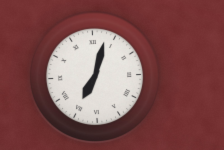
**7:03**
